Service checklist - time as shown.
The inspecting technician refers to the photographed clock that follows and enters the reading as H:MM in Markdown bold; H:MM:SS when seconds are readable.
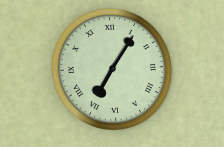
**7:06**
